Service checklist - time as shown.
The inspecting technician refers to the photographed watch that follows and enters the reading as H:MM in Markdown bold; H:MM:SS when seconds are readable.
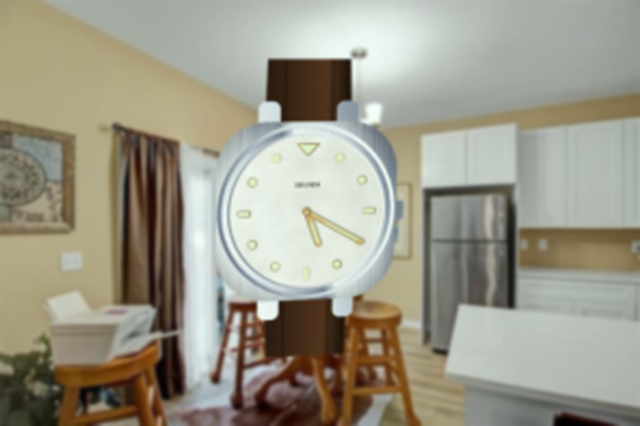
**5:20**
